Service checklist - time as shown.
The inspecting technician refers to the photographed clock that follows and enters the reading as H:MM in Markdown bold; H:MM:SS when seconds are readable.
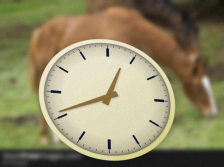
**12:41**
